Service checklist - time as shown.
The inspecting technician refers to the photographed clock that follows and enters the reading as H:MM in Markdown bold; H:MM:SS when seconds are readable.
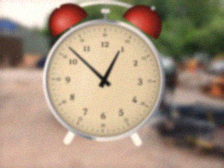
**12:52**
